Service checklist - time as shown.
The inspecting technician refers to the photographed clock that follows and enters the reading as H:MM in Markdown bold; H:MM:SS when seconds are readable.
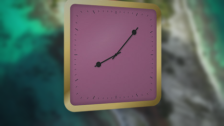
**8:07**
